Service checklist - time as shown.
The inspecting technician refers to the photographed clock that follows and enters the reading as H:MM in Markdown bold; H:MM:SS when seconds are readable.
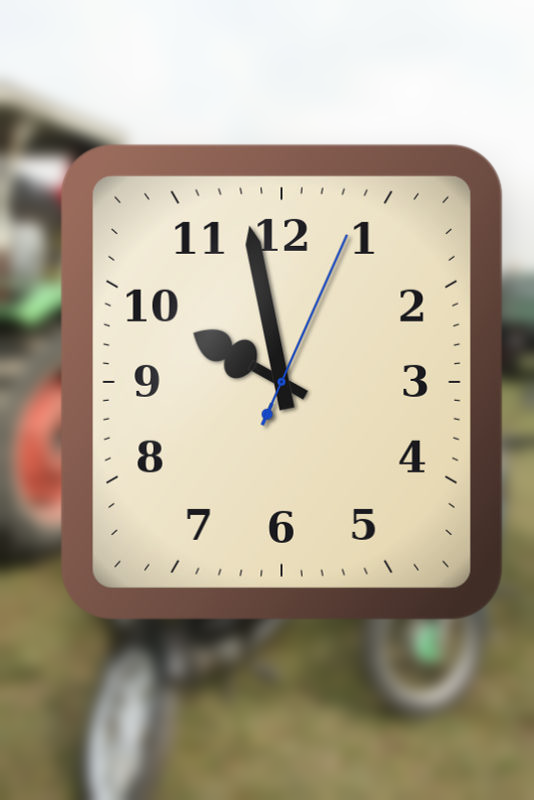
**9:58:04**
